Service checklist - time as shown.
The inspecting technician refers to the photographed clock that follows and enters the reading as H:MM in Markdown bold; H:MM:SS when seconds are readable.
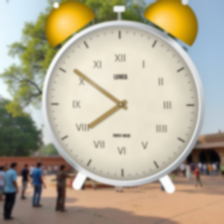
**7:51**
